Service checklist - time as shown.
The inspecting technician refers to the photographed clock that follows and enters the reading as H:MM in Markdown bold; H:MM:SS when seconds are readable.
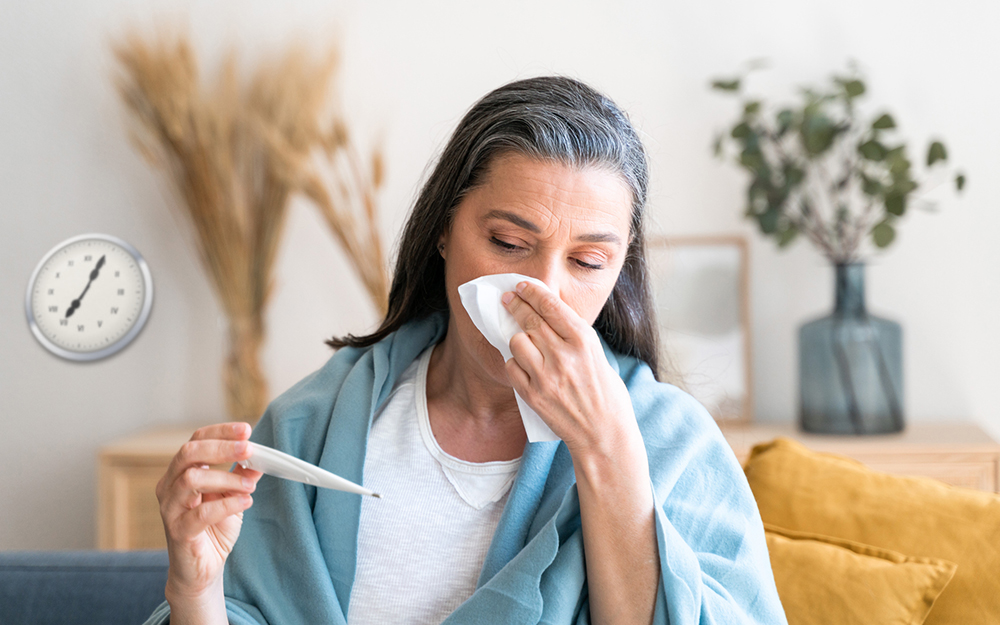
**7:04**
